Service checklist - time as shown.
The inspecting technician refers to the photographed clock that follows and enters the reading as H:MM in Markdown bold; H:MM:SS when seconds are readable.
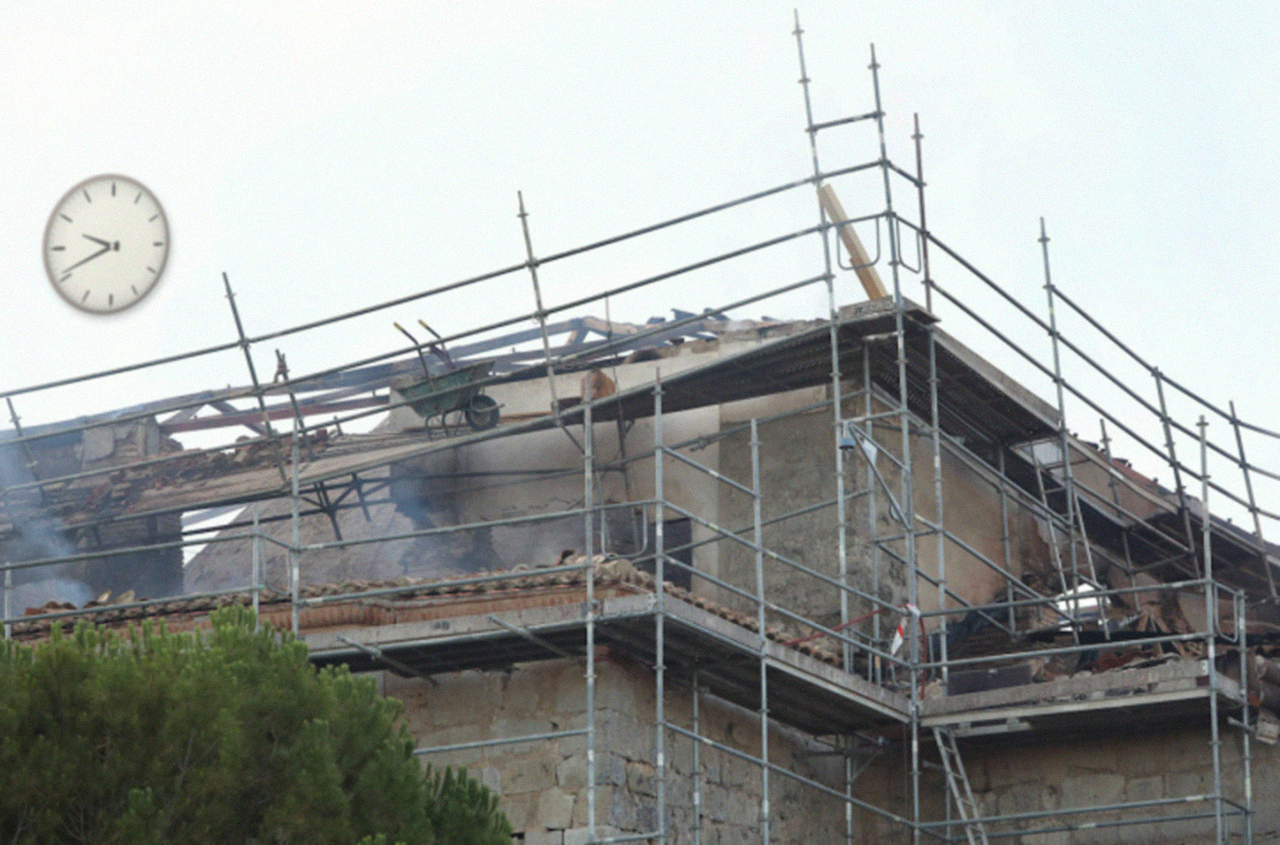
**9:41**
